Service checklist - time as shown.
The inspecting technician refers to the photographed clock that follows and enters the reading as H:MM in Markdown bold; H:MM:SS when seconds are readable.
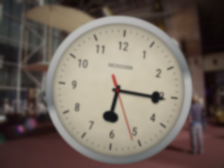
**6:15:26**
